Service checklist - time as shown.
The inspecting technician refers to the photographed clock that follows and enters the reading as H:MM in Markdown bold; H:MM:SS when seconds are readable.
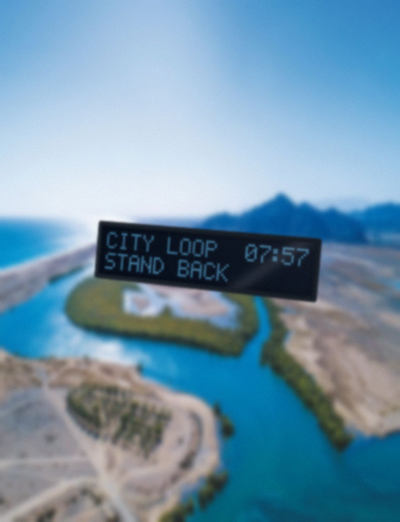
**7:57**
